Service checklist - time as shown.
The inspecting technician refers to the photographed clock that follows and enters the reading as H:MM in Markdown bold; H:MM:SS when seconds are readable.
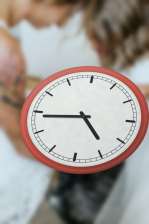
**4:44**
